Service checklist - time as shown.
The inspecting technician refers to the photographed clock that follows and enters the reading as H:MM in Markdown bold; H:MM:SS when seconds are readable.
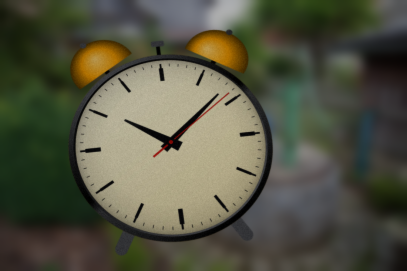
**10:08:09**
